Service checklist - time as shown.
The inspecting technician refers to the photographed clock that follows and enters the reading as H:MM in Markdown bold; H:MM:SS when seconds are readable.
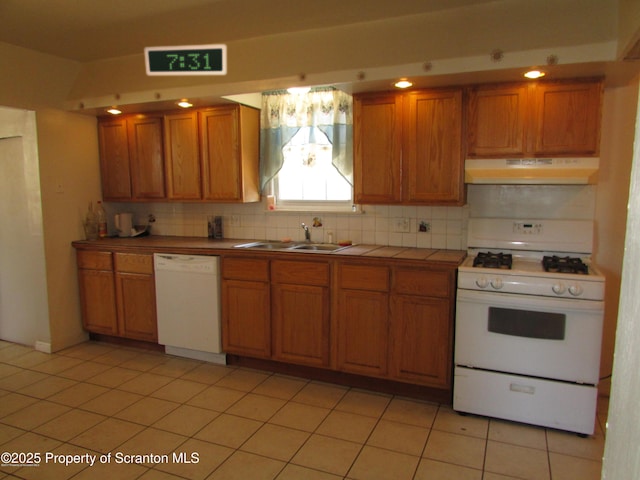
**7:31**
